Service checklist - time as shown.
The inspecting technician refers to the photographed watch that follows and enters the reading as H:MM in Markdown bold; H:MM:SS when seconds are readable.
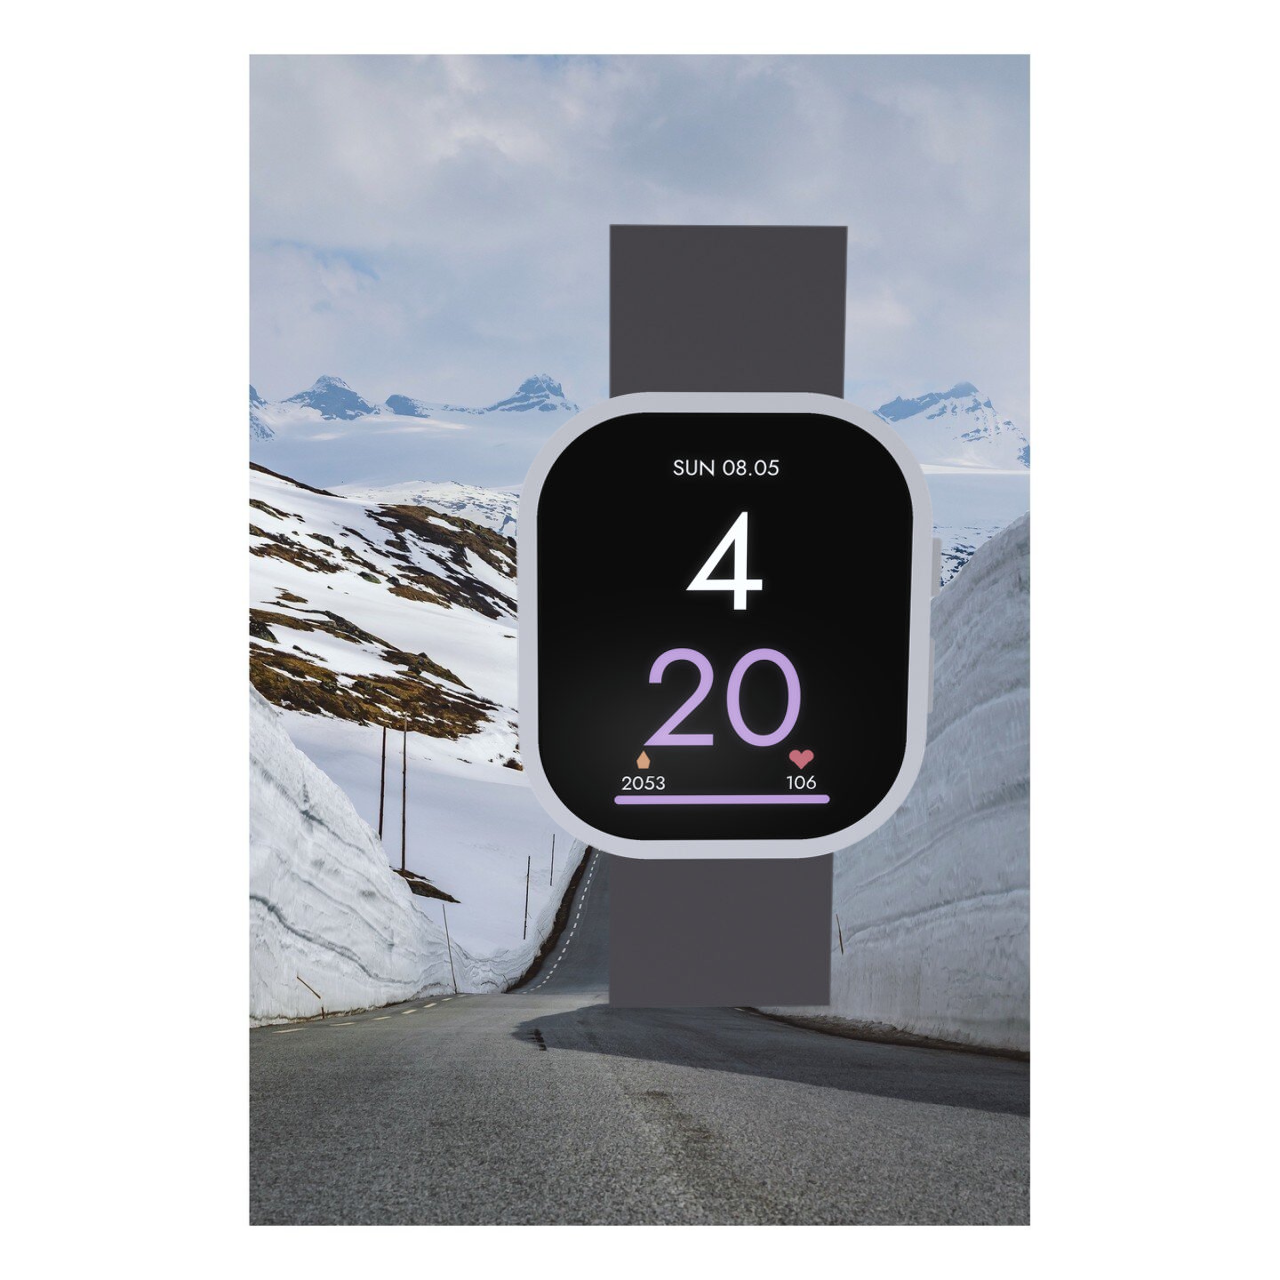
**4:20**
